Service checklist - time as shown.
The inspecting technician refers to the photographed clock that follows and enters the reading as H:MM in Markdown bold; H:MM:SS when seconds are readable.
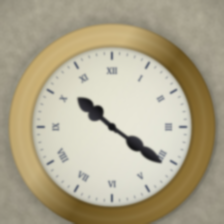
**10:21**
